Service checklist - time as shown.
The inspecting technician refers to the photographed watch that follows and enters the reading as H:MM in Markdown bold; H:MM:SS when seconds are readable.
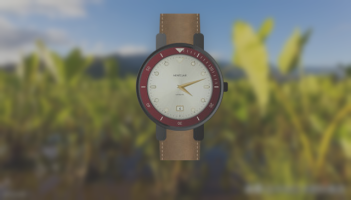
**4:12**
